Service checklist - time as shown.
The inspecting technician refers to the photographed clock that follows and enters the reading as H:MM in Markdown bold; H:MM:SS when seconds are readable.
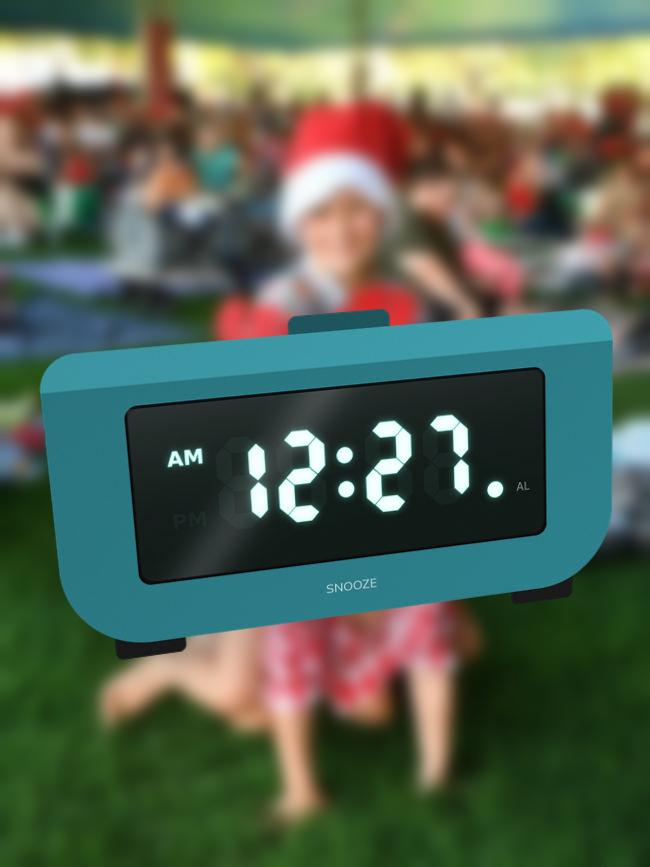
**12:27**
